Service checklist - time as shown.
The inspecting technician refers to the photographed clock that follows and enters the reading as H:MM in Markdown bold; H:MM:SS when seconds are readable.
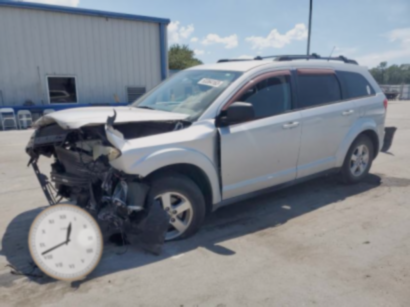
**12:42**
